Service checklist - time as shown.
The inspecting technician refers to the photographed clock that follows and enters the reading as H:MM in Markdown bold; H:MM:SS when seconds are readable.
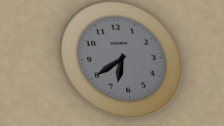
**6:40**
